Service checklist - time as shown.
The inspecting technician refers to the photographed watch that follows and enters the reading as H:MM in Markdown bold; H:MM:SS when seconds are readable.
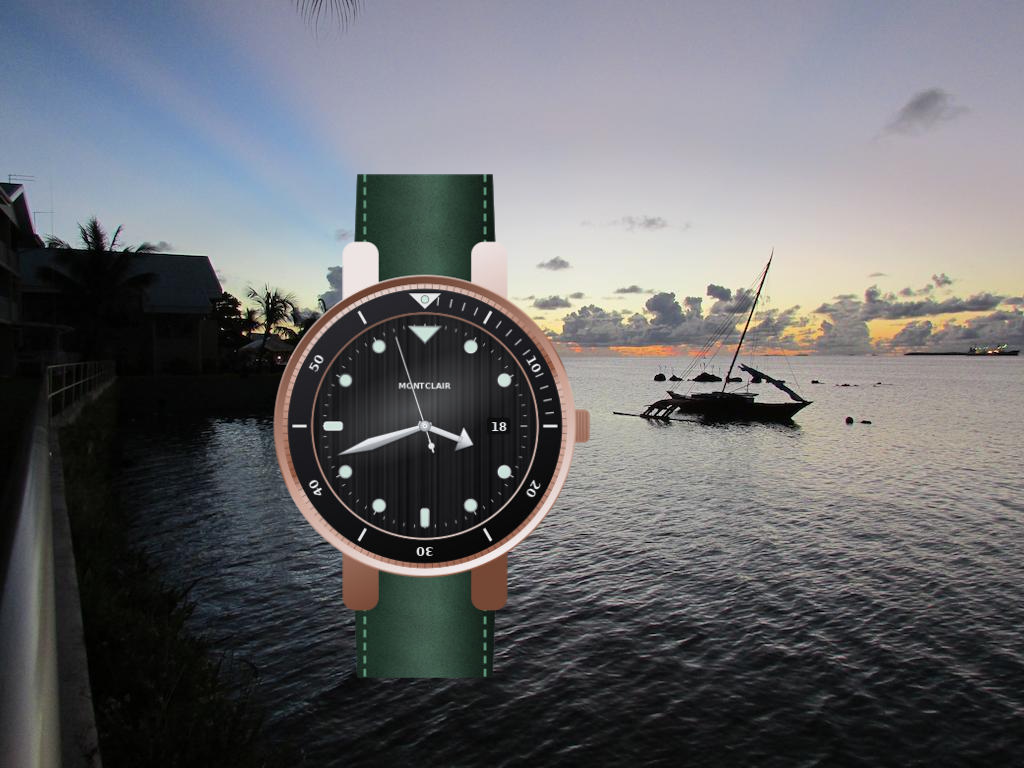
**3:41:57**
